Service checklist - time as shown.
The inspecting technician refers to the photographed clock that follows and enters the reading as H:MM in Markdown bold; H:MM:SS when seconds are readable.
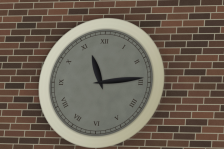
**11:14**
